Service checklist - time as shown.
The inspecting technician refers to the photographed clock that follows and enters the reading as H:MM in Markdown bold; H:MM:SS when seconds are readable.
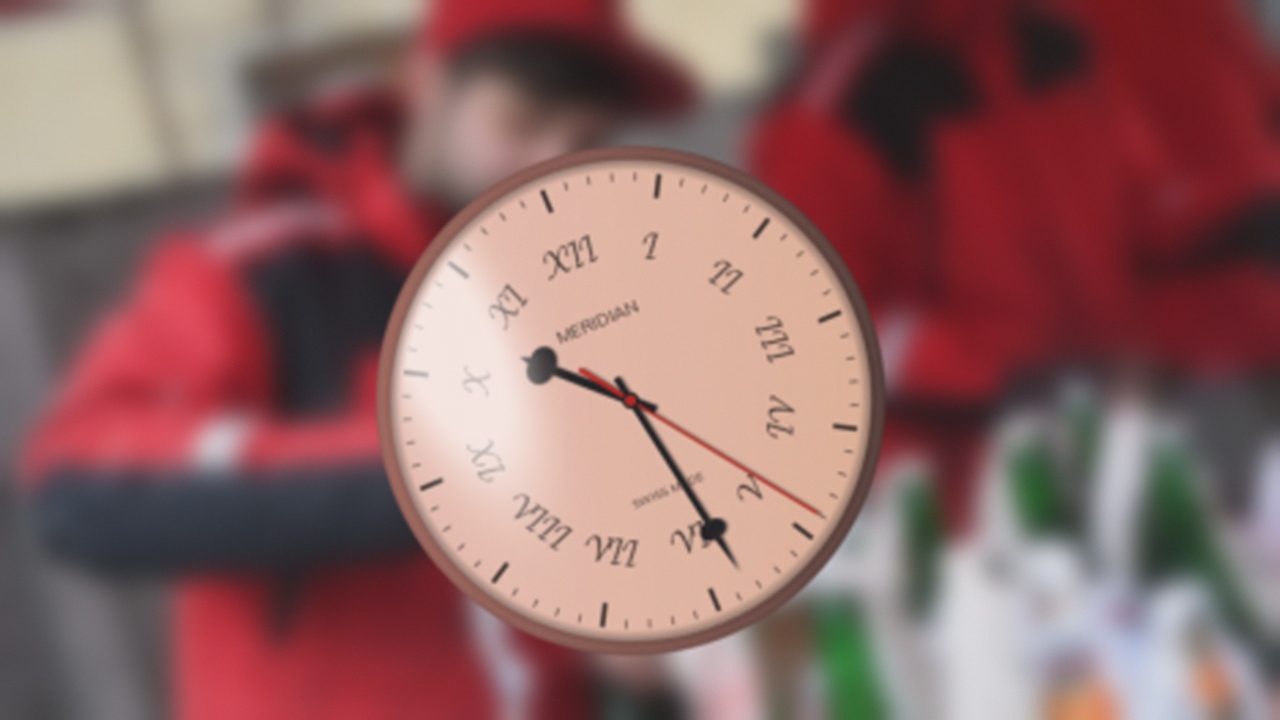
**10:28:24**
